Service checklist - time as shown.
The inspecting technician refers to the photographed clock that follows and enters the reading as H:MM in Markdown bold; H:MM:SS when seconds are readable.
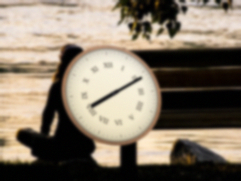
**8:11**
